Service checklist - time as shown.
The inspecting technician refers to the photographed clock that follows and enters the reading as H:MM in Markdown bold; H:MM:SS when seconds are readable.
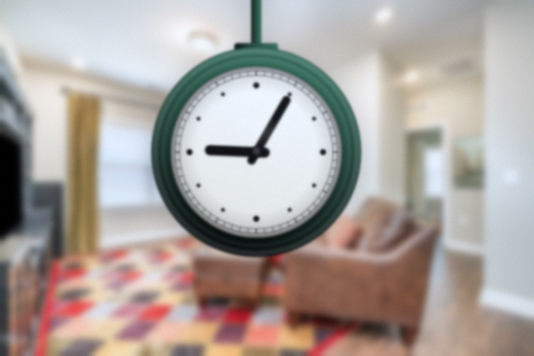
**9:05**
